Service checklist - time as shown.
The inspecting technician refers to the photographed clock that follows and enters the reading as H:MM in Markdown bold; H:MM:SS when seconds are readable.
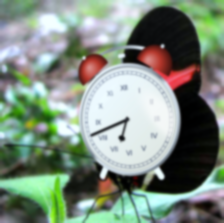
**6:42**
